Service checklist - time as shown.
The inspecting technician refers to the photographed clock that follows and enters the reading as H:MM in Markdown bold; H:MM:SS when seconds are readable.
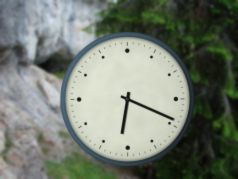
**6:19**
